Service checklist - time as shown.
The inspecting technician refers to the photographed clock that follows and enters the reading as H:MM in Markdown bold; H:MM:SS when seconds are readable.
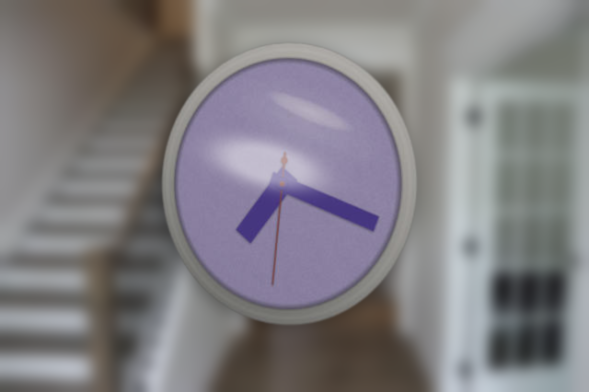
**7:18:31**
